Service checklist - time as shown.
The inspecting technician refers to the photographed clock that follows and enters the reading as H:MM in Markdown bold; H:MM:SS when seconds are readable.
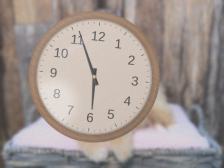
**5:56**
